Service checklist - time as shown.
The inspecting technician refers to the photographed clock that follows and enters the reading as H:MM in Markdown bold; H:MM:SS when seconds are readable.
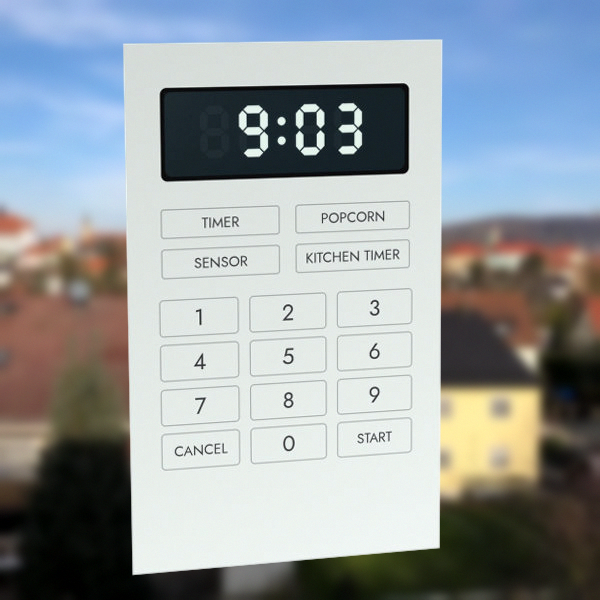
**9:03**
